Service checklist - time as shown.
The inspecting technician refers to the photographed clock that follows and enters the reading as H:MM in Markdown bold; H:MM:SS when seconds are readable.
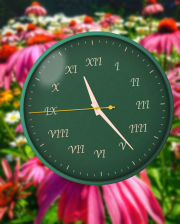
**11:23:45**
